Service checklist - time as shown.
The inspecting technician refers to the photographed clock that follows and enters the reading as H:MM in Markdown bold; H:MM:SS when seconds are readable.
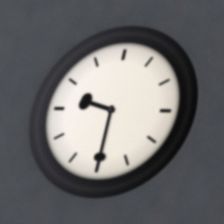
**9:30**
